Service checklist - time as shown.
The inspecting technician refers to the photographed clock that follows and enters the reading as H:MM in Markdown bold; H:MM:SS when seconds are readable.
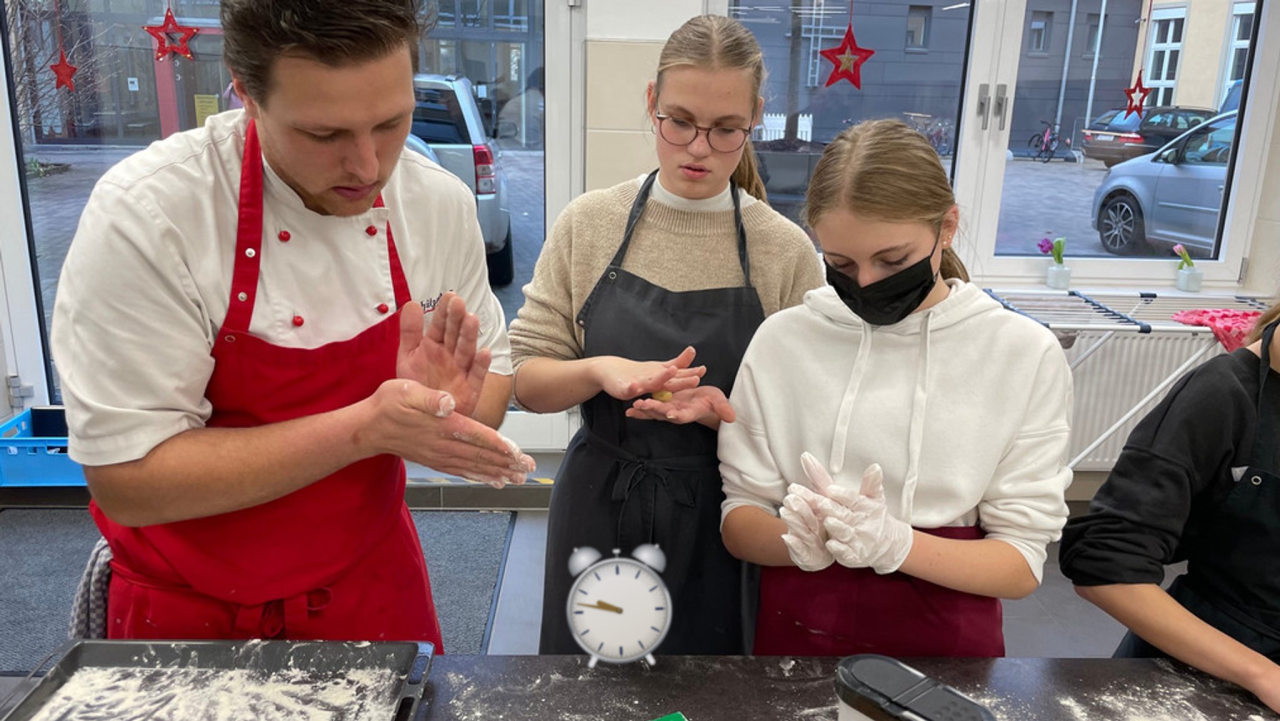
**9:47**
